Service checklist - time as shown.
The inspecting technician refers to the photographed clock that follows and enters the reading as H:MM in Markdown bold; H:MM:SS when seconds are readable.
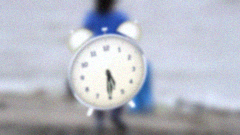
**5:30**
